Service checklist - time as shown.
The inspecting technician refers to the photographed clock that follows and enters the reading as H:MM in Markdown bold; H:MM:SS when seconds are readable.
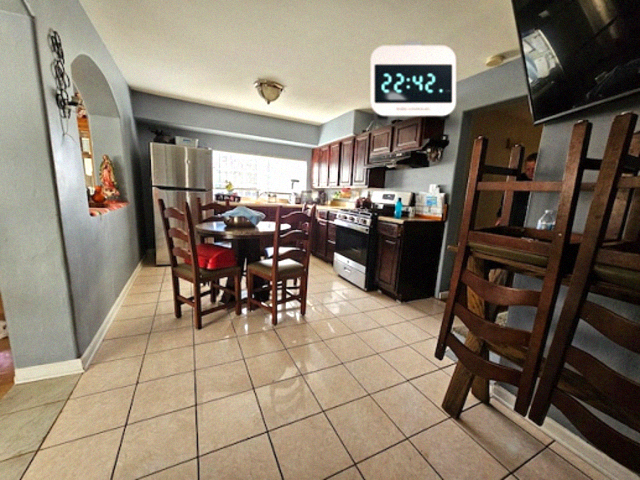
**22:42**
